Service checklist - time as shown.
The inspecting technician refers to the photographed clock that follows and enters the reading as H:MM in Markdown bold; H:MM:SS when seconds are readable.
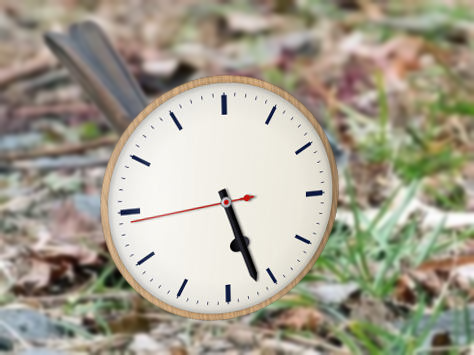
**5:26:44**
